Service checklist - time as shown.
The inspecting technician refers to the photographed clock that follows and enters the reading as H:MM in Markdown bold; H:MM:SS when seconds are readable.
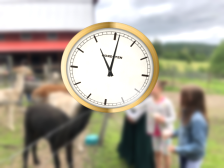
**11:01**
